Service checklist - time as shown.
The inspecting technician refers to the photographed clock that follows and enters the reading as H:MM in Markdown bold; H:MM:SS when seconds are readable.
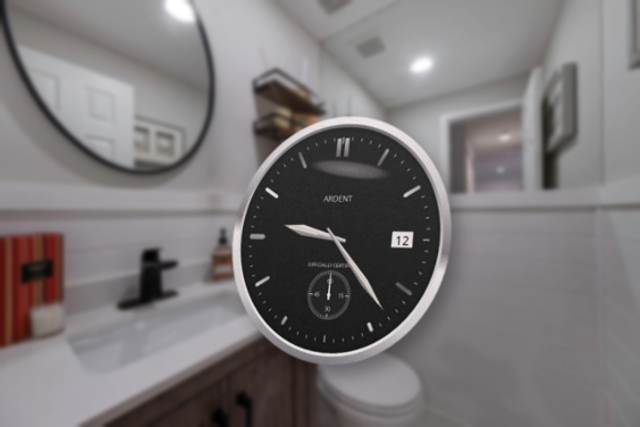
**9:23**
